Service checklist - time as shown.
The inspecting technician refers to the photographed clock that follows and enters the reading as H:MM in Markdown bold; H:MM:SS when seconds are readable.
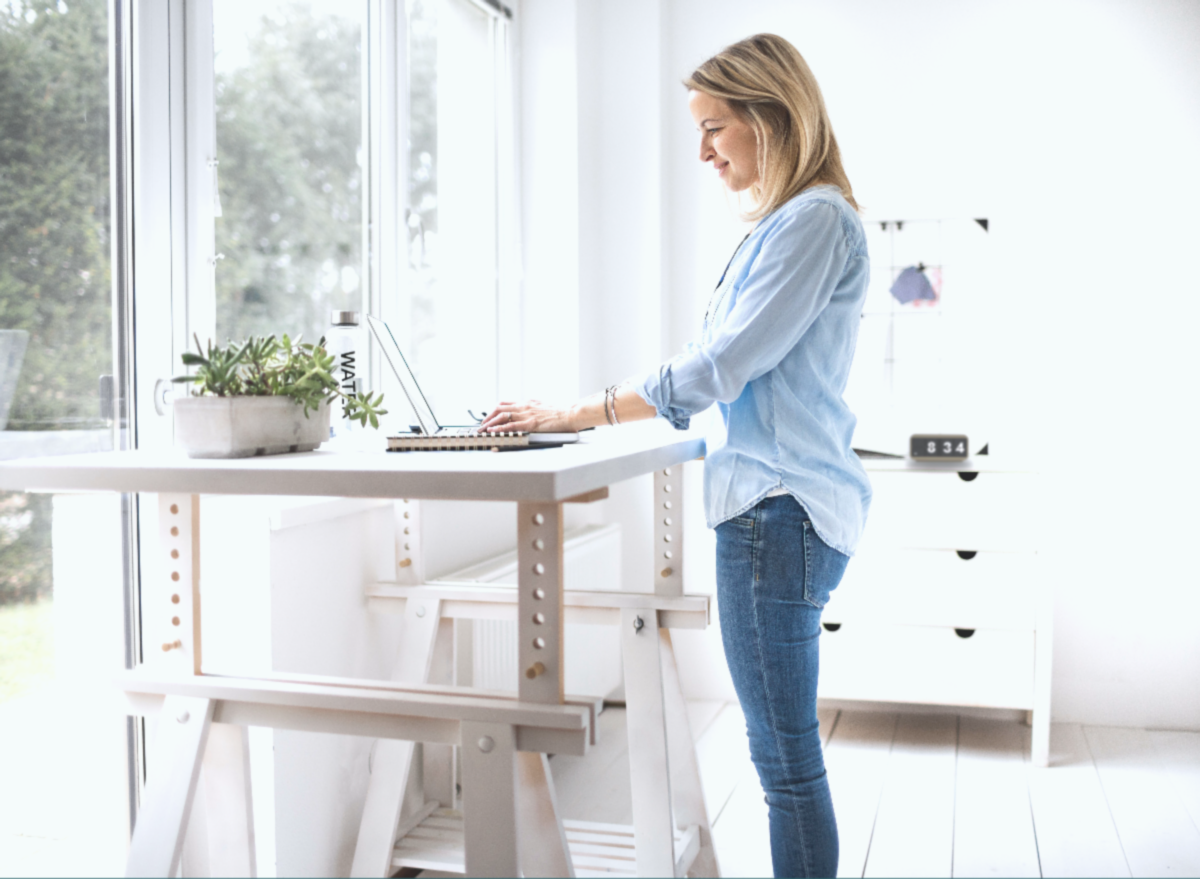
**8:34**
